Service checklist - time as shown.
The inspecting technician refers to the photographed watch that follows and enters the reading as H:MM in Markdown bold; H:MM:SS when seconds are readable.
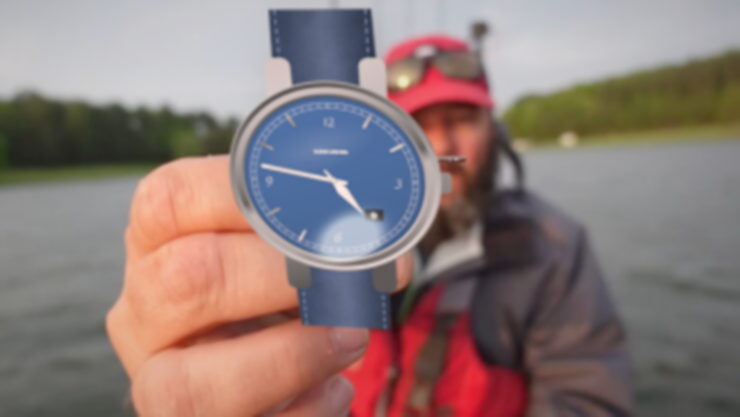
**4:47**
